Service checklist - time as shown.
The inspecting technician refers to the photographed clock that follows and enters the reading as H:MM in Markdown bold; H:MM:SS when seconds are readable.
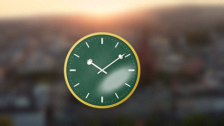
**10:09**
